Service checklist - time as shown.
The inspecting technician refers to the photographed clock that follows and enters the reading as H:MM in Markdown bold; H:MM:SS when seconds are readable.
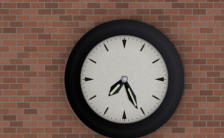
**7:26**
